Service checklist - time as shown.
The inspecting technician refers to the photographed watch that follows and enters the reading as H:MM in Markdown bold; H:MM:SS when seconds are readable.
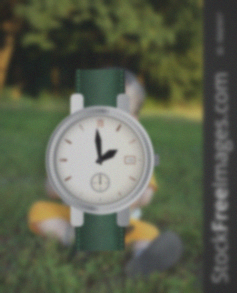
**1:59**
